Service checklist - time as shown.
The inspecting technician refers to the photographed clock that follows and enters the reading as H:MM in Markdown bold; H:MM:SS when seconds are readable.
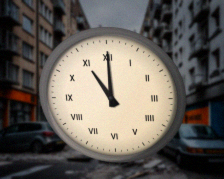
**11:00**
